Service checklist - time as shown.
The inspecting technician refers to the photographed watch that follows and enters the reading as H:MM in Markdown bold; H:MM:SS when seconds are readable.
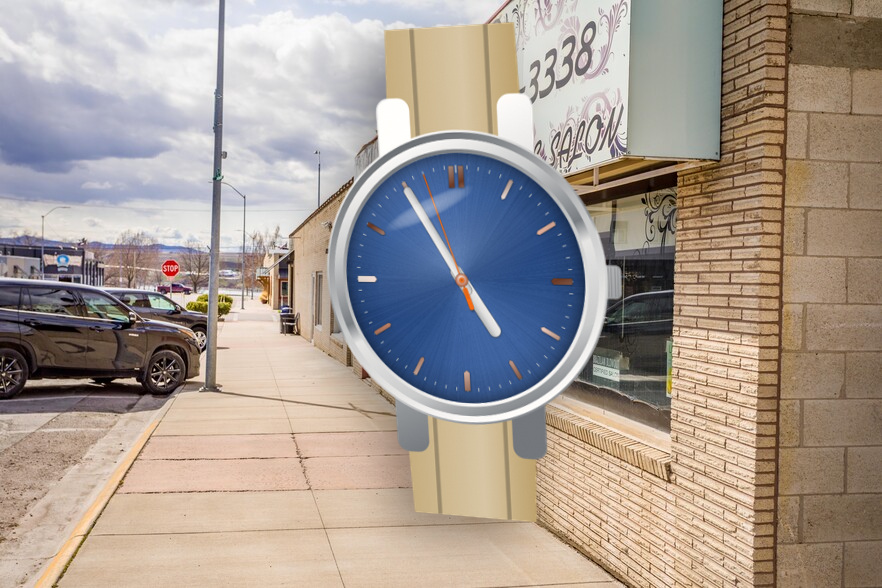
**4:54:57**
